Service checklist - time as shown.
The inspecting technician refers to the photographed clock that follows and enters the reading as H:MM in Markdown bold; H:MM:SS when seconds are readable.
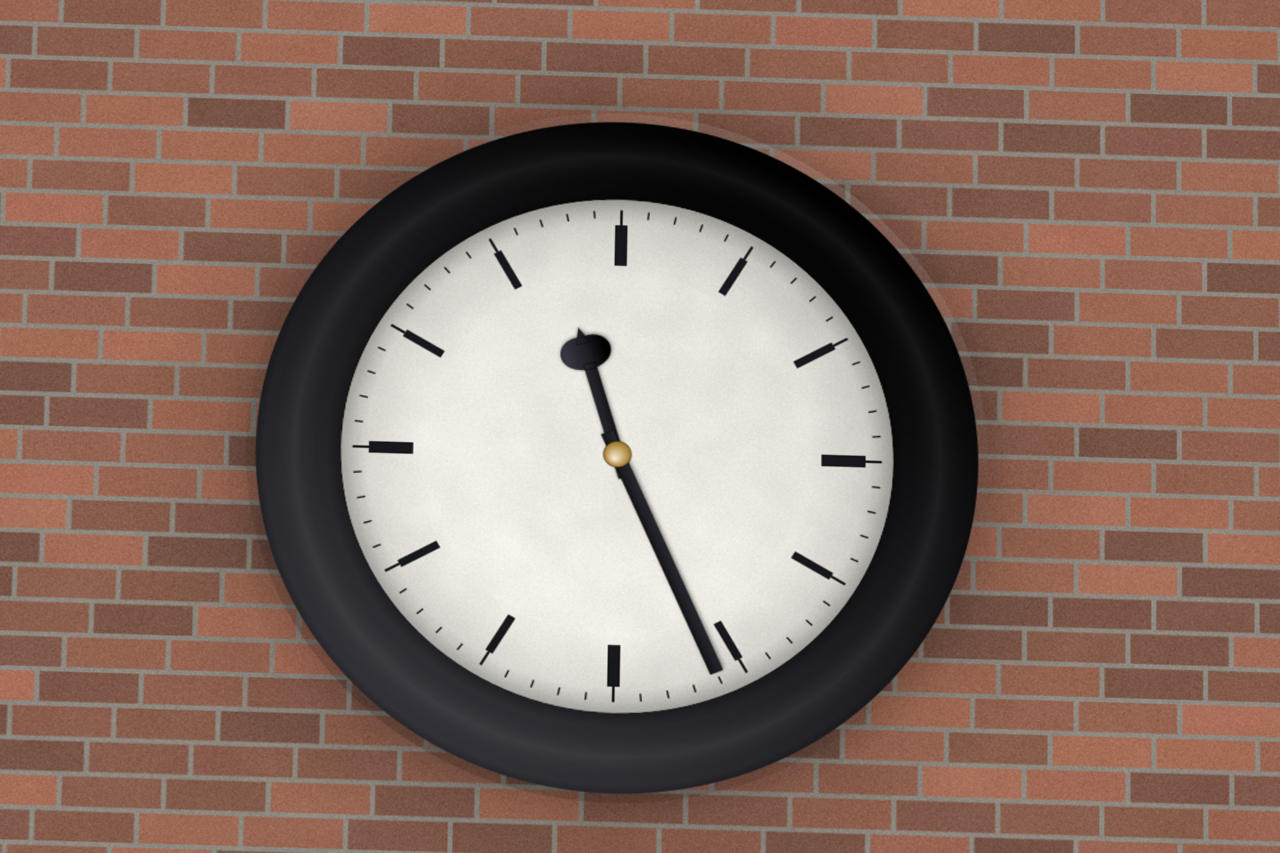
**11:26**
